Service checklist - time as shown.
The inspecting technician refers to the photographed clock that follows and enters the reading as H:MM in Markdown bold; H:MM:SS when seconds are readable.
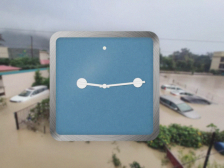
**9:14**
